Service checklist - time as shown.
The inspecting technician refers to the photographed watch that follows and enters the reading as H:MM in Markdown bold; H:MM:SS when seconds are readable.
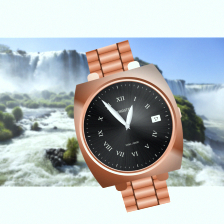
**12:55**
